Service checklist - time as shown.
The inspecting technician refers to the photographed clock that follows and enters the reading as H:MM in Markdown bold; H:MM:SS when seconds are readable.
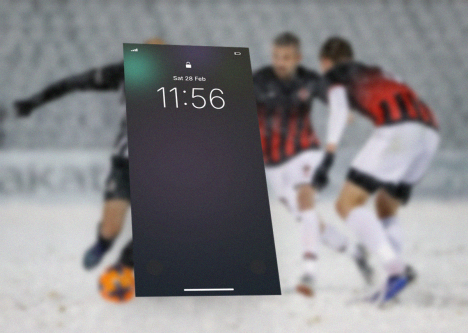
**11:56**
